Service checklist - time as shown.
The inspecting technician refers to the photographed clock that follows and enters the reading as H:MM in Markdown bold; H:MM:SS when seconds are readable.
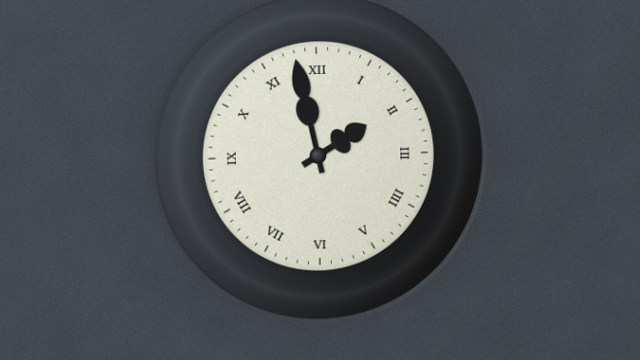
**1:58**
